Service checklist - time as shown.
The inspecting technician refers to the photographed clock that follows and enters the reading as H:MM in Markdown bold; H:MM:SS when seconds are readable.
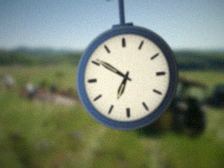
**6:51**
